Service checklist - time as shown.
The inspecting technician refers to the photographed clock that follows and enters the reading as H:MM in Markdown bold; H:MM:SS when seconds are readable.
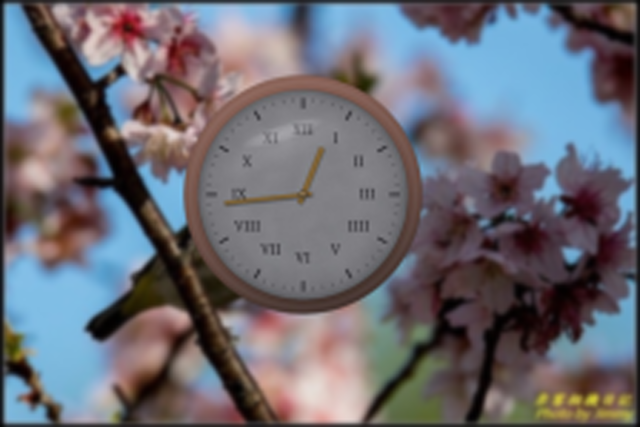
**12:44**
